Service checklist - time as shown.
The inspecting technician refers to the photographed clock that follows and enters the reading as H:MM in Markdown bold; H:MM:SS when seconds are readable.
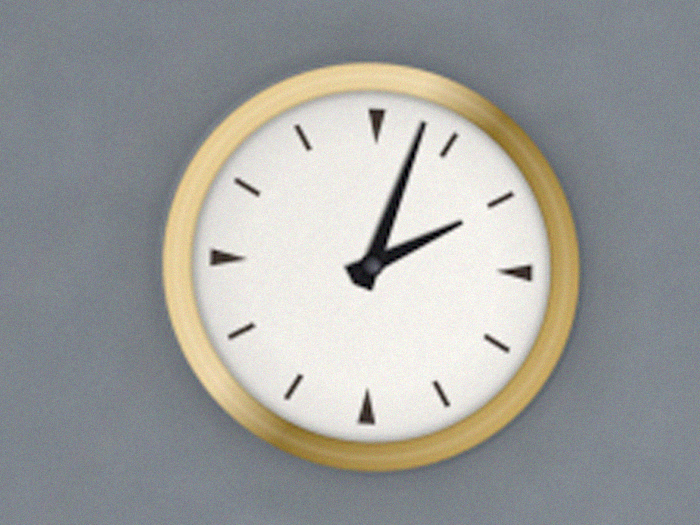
**2:03**
